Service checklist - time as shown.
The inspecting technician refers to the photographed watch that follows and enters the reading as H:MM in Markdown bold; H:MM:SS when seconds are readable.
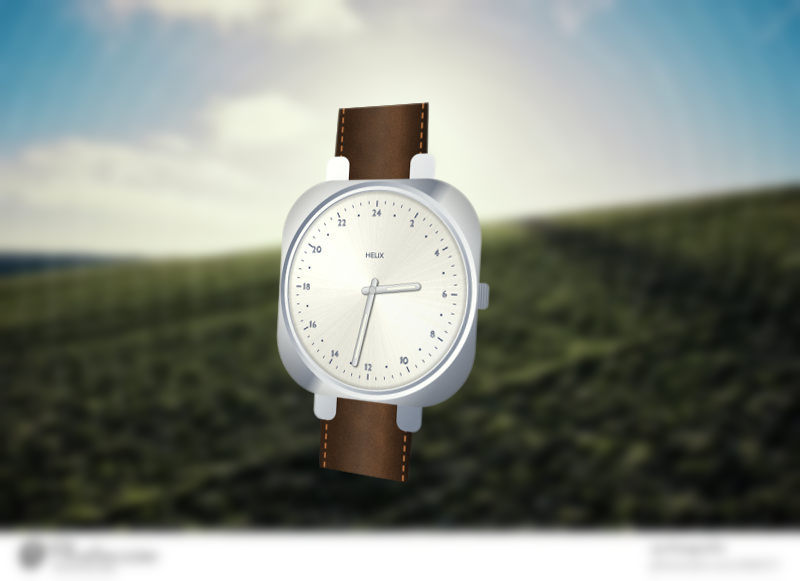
**5:32**
